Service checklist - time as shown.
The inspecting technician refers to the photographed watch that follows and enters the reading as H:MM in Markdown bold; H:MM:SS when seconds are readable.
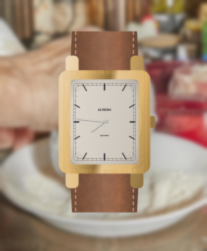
**7:46**
